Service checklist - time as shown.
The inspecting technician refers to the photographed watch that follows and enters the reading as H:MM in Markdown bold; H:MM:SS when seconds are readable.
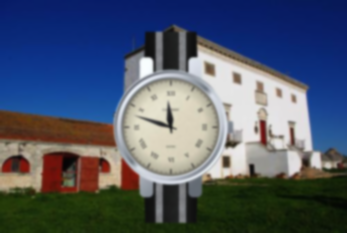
**11:48**
